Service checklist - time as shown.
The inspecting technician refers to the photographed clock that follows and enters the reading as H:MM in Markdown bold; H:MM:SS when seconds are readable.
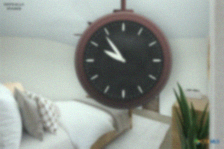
**9:54**
